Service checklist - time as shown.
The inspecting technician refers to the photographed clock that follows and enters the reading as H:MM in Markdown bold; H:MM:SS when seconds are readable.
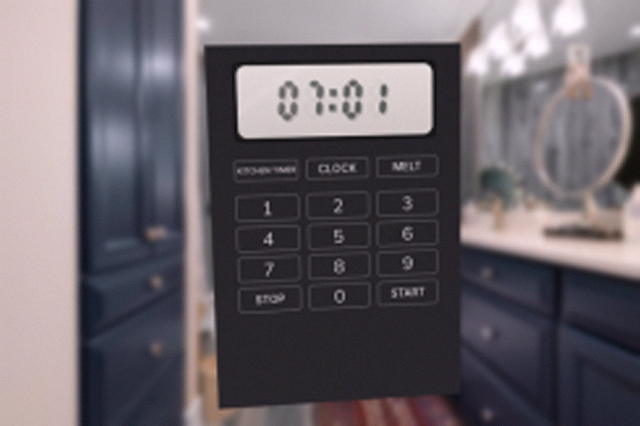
**7:01**
